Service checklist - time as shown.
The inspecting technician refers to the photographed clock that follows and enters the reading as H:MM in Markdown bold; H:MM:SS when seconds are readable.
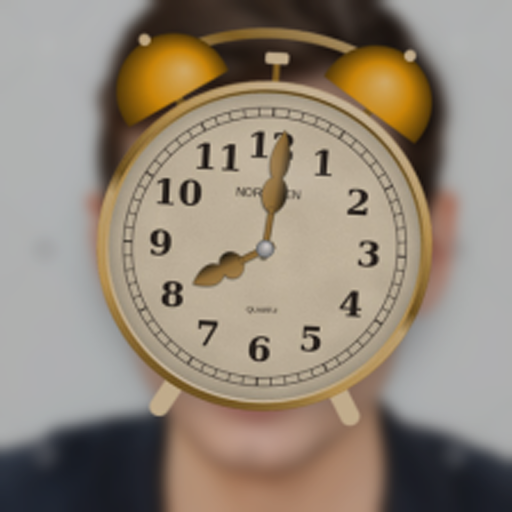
**8:01**
